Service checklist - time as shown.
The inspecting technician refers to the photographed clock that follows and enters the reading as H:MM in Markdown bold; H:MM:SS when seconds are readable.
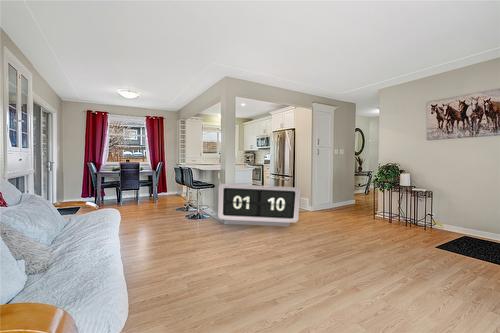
**1:10**
